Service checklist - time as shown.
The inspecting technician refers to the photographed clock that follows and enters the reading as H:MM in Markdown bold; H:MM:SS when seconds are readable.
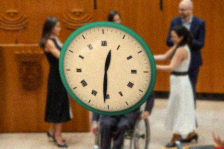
**12:31**
